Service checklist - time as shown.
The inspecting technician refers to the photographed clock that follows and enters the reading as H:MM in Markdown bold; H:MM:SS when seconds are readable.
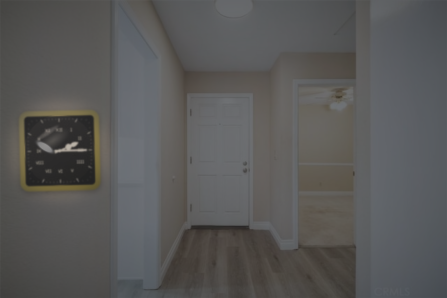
**2:15**
